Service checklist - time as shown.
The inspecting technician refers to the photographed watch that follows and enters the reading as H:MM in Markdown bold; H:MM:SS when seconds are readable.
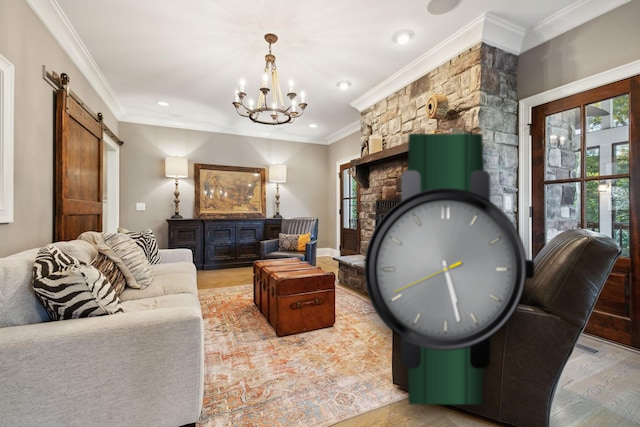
**5:27:41**
